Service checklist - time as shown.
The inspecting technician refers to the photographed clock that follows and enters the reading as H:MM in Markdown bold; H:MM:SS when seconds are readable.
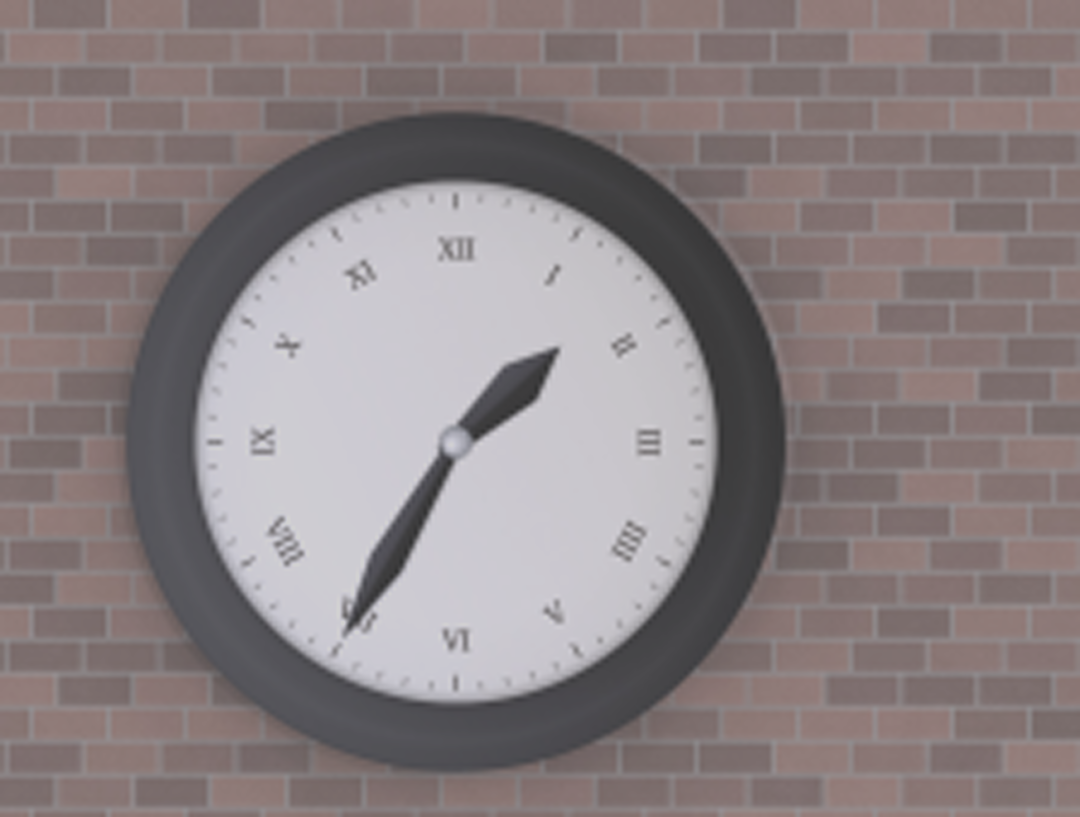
**1:35**
